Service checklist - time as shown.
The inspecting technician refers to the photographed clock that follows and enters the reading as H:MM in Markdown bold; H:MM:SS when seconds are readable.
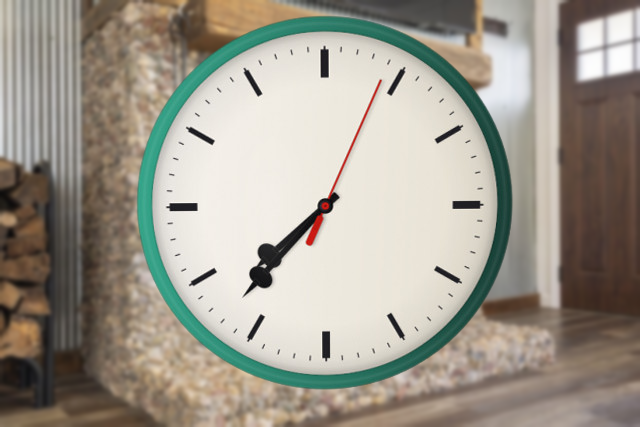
**7:37:04**
